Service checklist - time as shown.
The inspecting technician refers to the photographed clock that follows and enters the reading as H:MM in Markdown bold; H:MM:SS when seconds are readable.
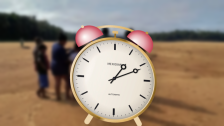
**1:11**
